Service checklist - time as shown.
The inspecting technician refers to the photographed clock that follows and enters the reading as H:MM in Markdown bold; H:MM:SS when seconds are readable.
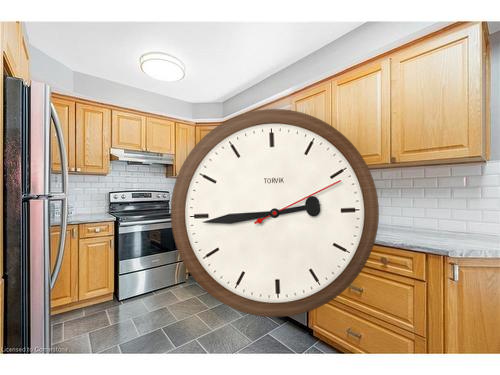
**2:44:11**
